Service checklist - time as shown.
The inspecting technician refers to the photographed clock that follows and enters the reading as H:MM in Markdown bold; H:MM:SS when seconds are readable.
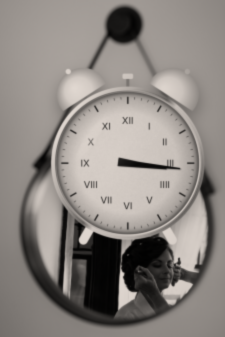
**3:16**
